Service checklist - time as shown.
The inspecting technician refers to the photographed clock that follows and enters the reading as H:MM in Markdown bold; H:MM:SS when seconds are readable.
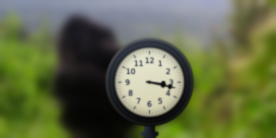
**3:17**
